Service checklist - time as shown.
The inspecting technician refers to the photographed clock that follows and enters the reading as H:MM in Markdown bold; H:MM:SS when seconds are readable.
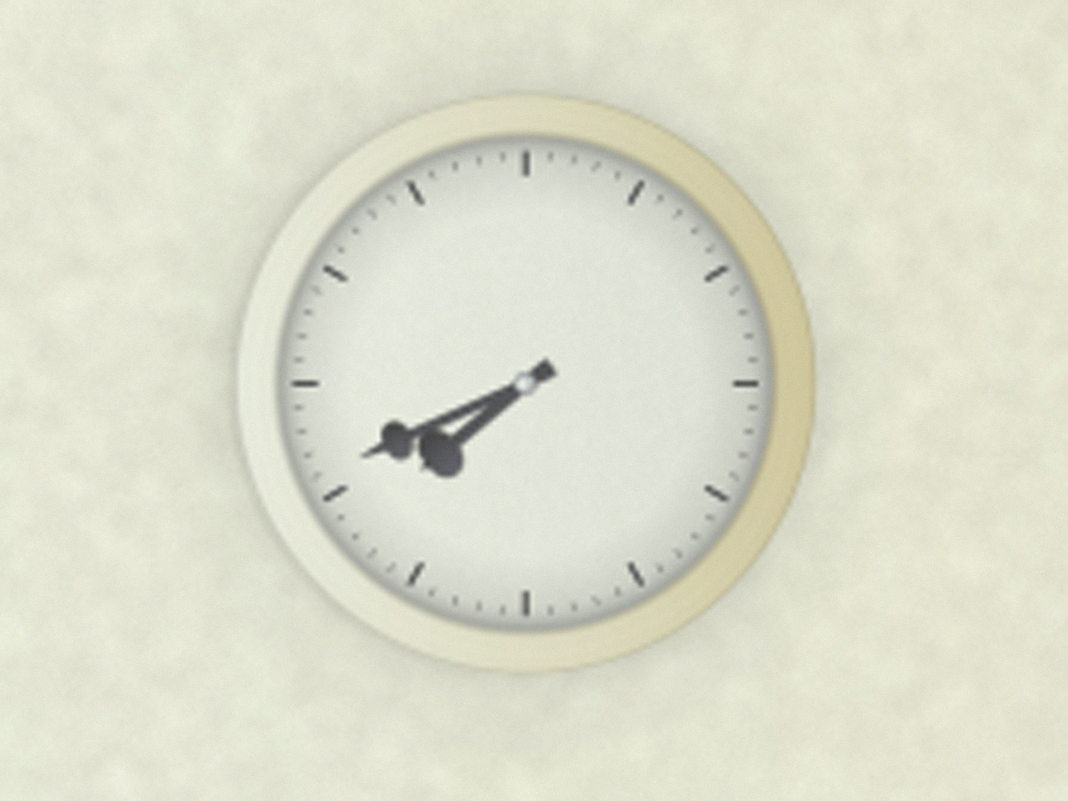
**7:41**
